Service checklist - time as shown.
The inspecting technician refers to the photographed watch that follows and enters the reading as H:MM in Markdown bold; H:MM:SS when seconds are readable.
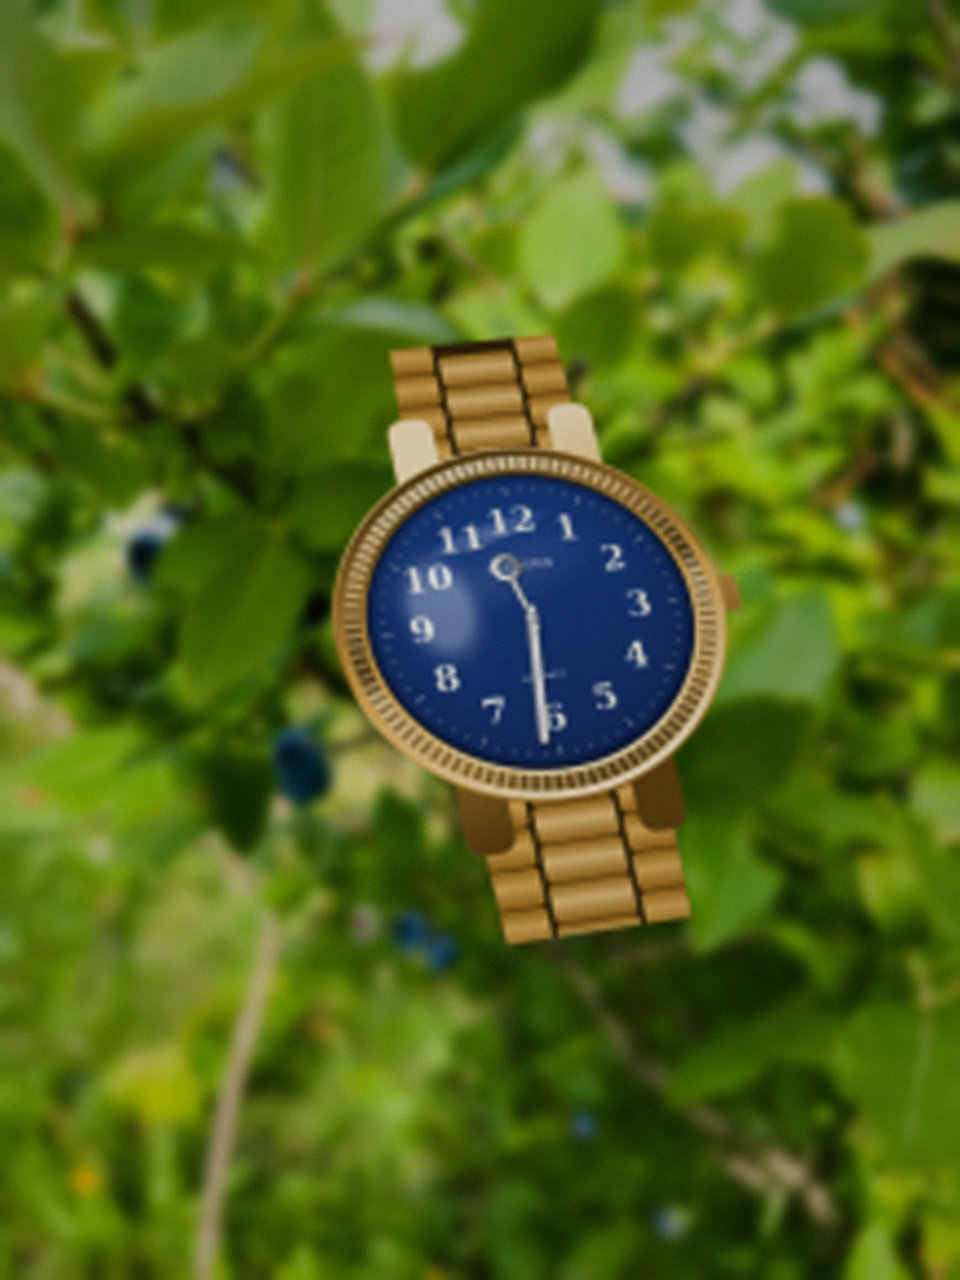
**11:31**
